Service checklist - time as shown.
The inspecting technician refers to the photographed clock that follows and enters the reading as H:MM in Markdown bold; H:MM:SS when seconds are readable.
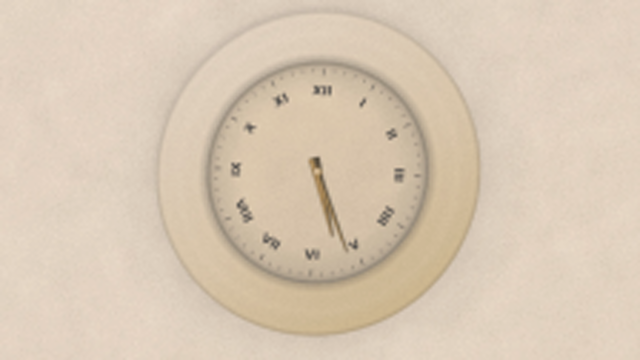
**5:26**
